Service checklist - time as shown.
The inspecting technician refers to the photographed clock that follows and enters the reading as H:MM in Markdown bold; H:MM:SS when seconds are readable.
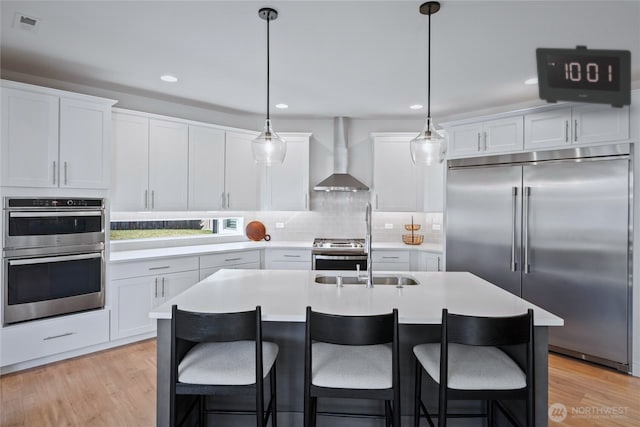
**10:01**
